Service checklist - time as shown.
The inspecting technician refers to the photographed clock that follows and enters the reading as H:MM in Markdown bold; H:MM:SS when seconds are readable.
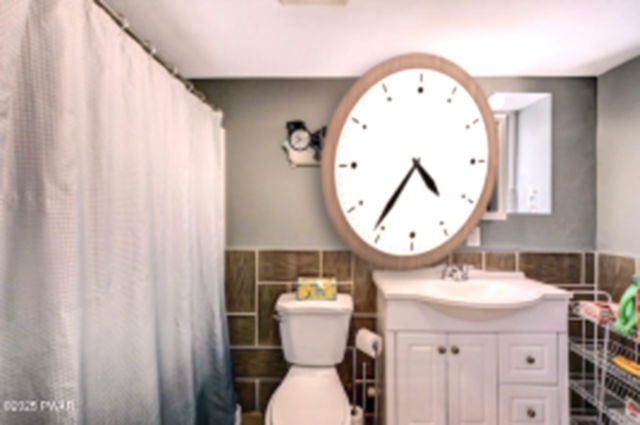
**4:36**
